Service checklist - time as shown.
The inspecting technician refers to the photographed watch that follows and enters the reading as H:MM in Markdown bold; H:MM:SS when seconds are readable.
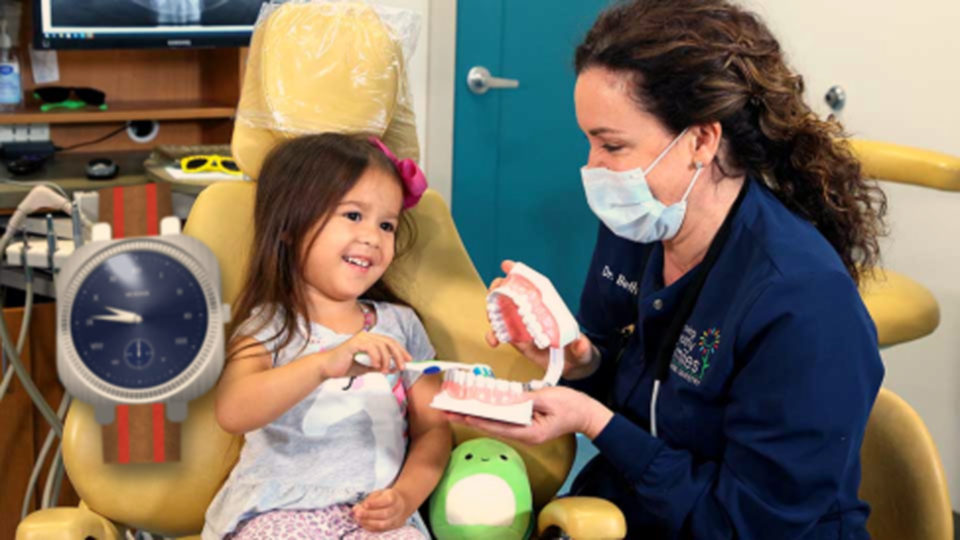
**9:46**
